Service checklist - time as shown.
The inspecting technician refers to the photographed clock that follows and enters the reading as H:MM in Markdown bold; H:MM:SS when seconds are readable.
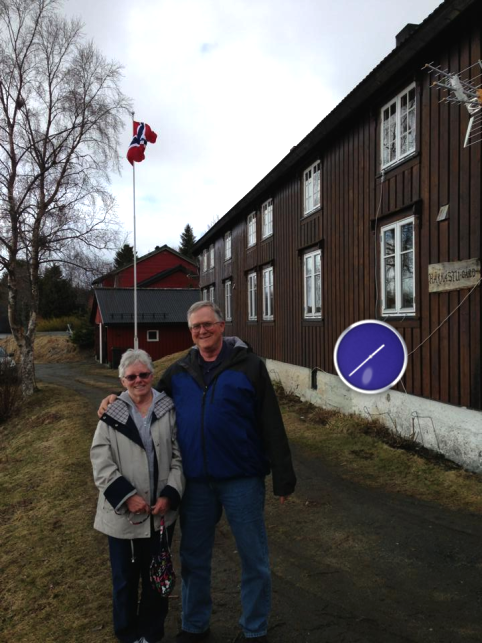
**1:38**
